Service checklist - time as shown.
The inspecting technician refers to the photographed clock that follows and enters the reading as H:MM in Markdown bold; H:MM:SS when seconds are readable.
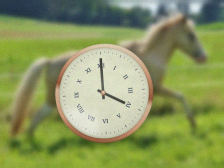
**4:00**
